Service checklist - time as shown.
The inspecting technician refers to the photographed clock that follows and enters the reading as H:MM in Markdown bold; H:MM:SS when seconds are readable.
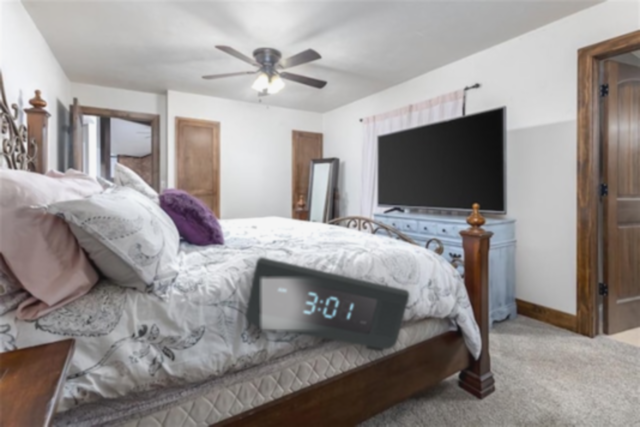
**3:01**
